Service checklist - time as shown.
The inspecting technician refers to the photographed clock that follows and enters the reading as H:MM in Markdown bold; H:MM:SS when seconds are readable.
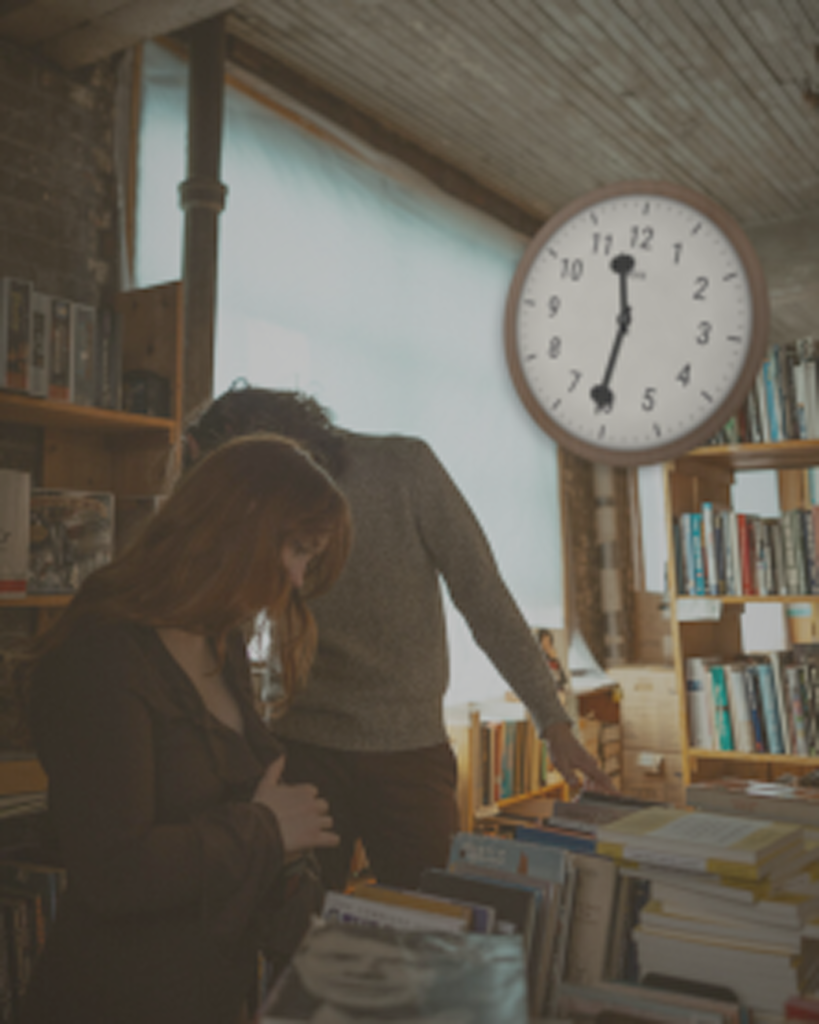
**11:31**
